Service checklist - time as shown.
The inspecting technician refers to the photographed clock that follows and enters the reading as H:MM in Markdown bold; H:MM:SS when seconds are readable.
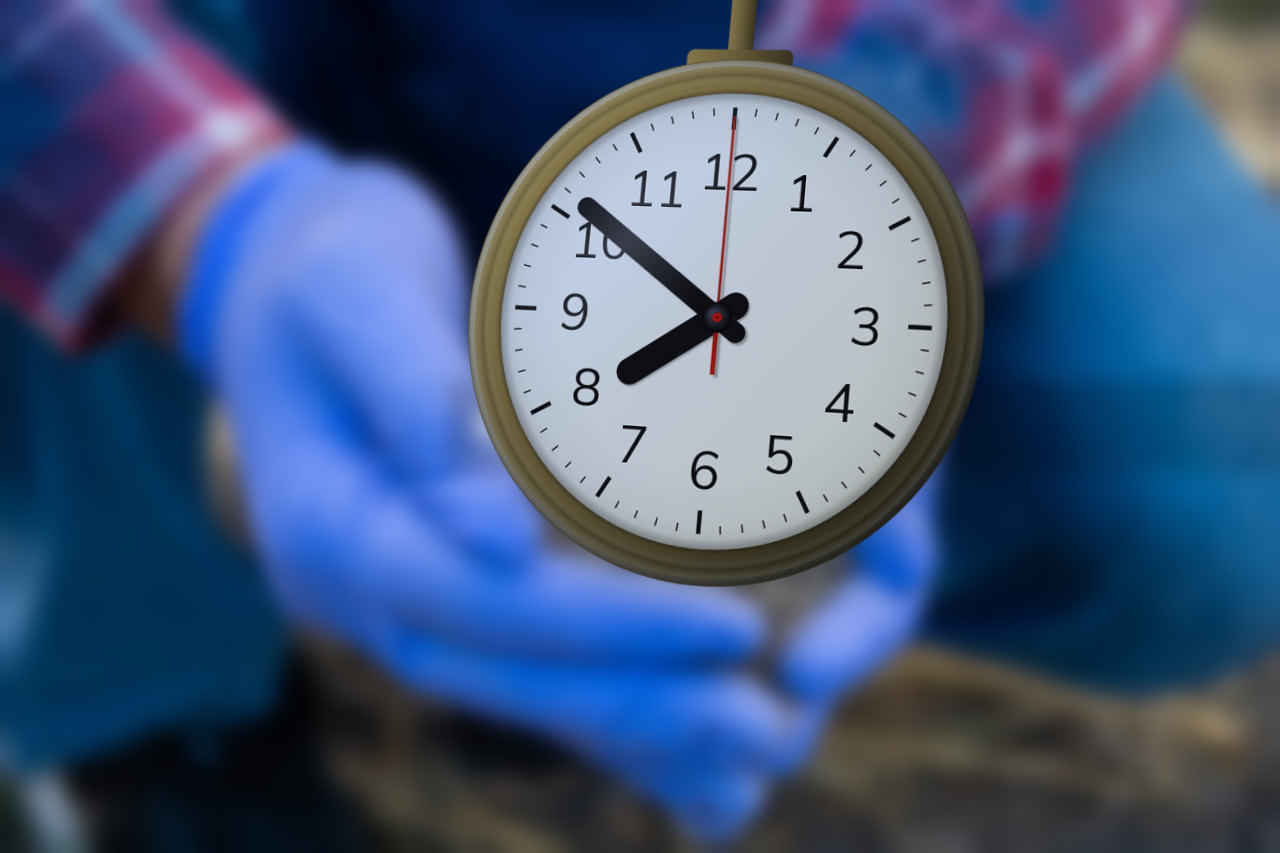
**7:51:00**
